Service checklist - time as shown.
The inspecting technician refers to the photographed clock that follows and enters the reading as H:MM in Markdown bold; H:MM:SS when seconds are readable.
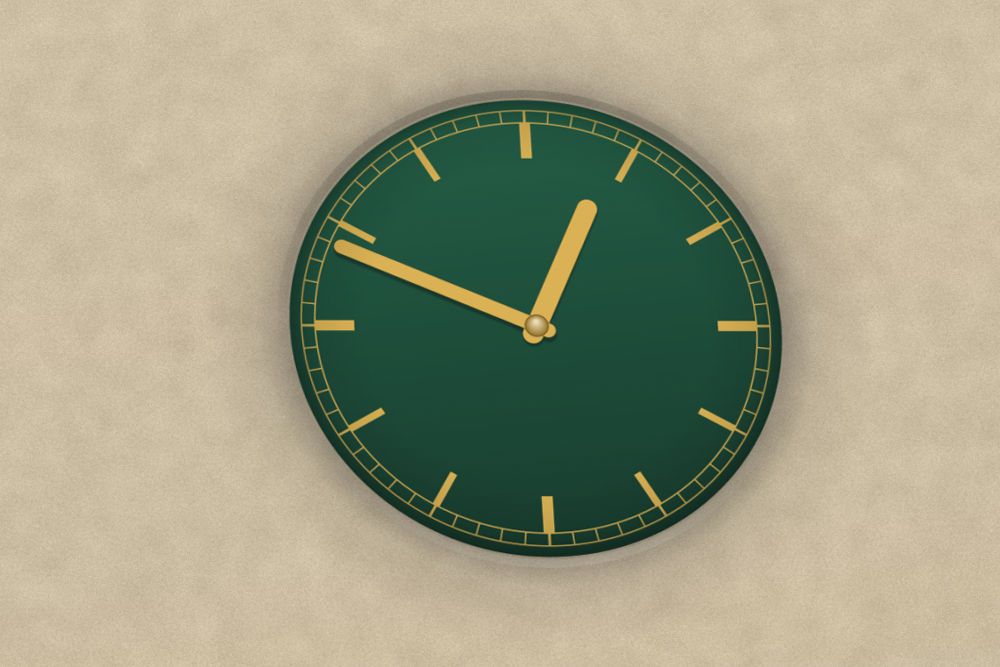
**12:49**
